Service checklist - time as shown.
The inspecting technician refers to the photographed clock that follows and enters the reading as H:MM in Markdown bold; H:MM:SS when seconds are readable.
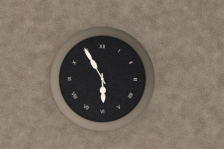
**5:55**
